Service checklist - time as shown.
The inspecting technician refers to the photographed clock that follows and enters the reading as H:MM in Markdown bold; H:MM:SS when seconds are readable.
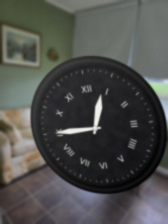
**12:45**
